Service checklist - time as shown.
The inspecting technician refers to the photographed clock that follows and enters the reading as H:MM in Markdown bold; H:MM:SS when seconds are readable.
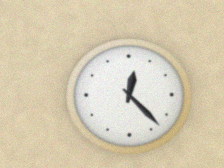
**12:23**
